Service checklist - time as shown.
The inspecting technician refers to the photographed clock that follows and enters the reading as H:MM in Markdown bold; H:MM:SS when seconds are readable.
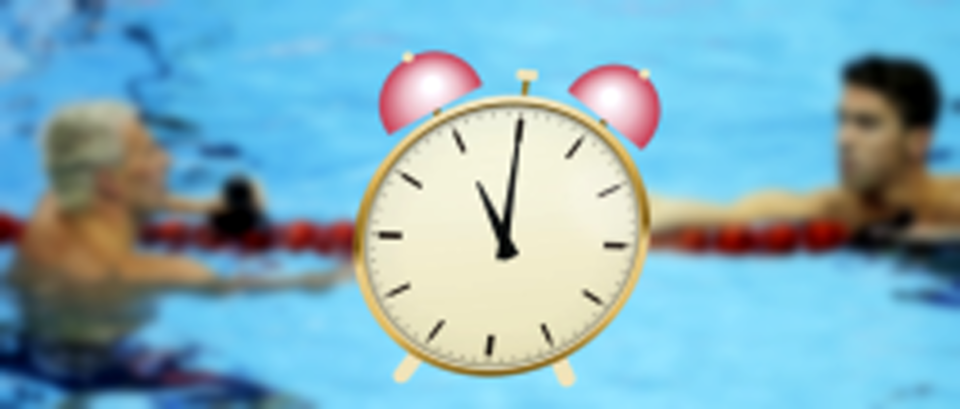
**11:00**
